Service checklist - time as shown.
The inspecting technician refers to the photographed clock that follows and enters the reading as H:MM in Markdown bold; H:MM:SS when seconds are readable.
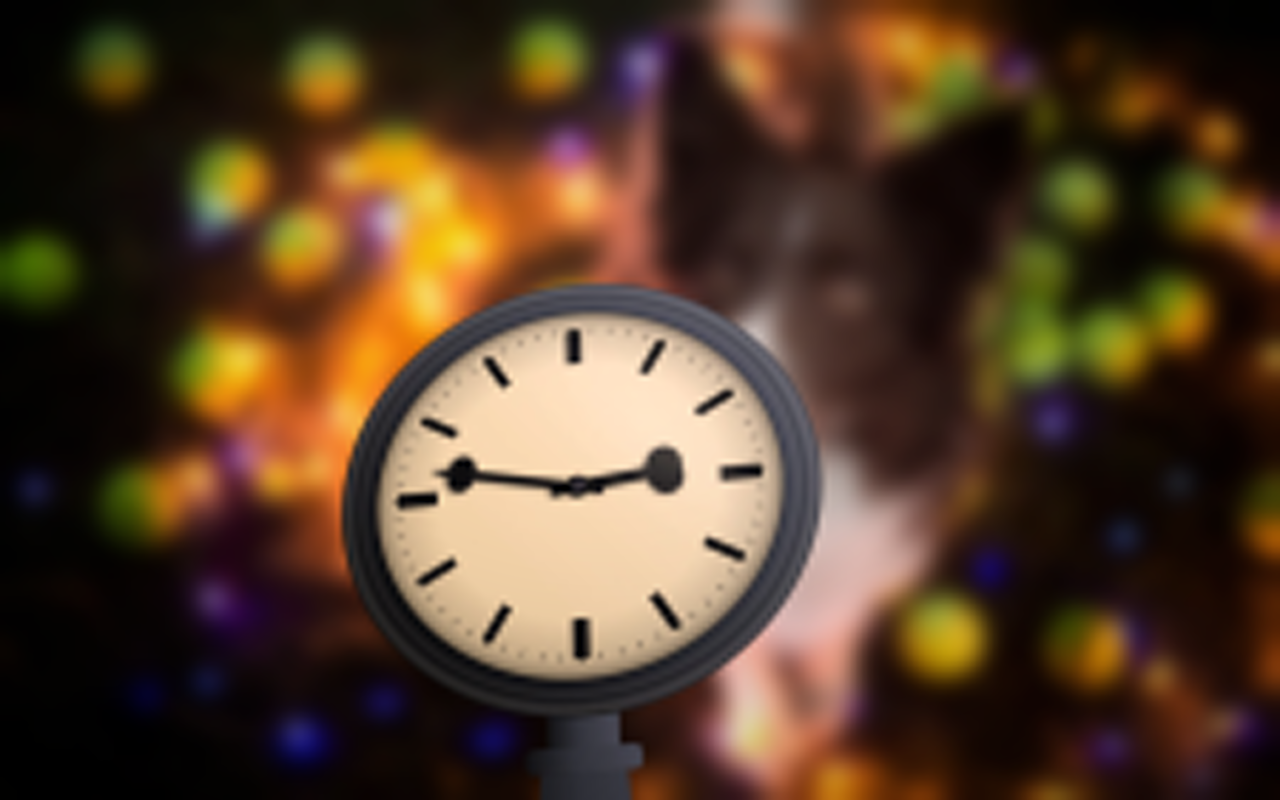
**2:47**
